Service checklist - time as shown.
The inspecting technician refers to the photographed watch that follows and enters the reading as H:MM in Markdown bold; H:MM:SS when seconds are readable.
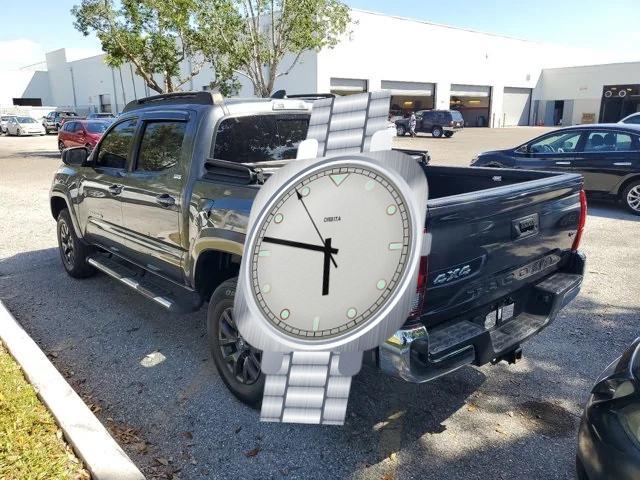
**5:46:54**
